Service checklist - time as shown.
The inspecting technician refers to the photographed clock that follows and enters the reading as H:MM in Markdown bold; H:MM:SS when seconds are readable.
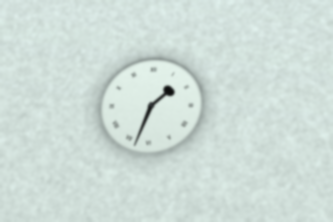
**1:33**
